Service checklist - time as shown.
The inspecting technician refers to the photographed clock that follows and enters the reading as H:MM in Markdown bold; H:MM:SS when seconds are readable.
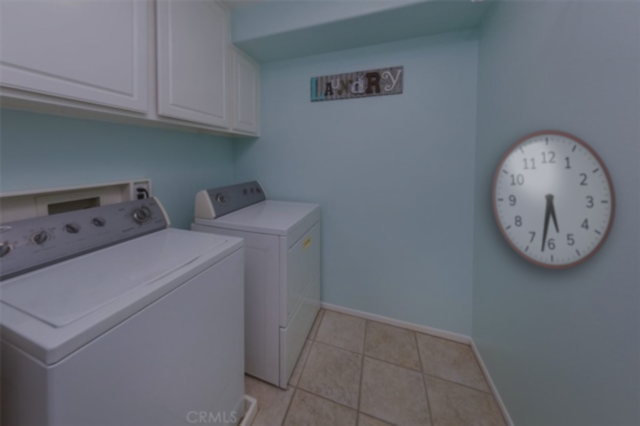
**5:32**
